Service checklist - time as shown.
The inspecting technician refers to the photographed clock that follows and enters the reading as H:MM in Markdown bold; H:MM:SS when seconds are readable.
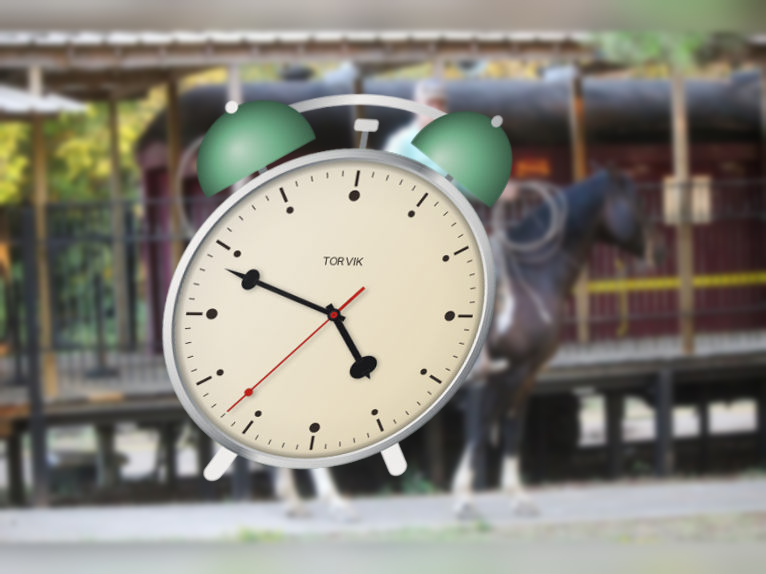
**4:48:37**
